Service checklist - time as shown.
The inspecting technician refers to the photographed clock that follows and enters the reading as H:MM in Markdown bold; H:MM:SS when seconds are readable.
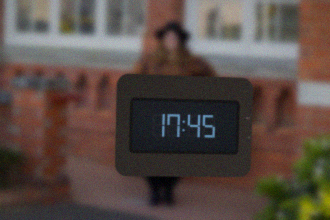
**17:45**
